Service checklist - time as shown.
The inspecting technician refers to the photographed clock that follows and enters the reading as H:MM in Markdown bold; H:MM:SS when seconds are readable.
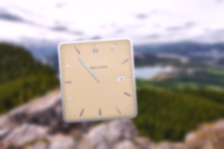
**10:54**
